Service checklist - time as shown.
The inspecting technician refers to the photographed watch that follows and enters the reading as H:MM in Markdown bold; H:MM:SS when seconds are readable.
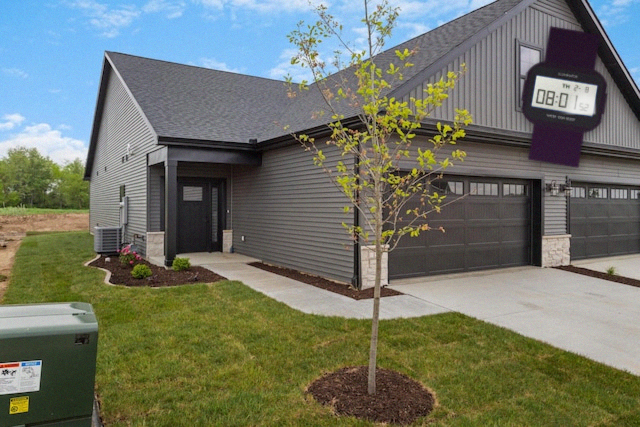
**8:01**
